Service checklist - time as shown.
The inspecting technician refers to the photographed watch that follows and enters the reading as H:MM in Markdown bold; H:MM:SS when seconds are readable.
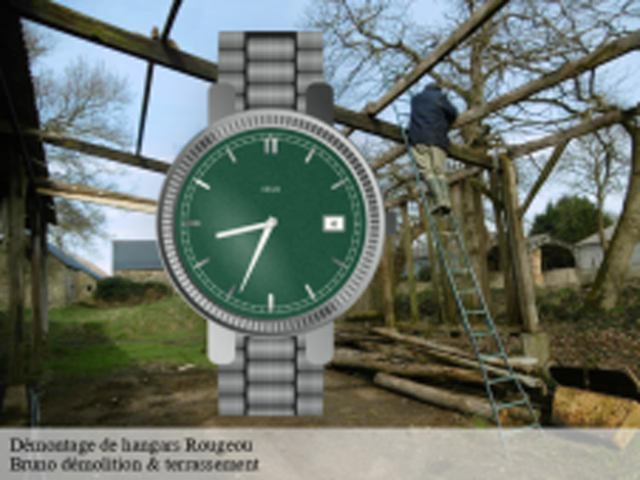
**8:34**
